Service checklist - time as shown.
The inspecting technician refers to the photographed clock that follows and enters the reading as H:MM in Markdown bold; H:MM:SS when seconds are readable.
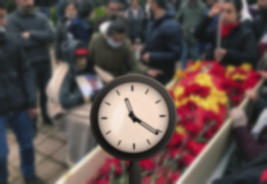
**11:21**
